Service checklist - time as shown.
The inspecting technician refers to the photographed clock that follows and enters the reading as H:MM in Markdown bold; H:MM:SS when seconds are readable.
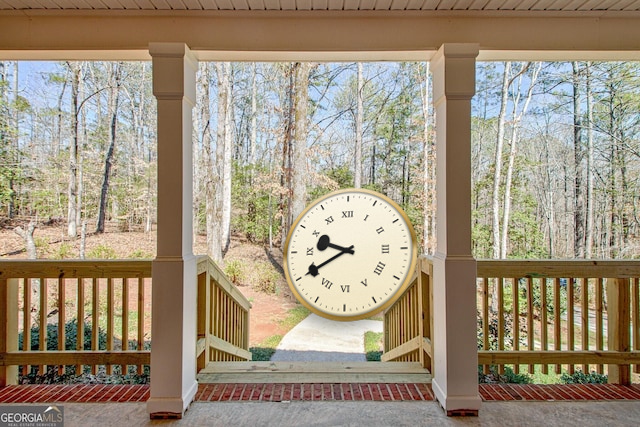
**9:40**
